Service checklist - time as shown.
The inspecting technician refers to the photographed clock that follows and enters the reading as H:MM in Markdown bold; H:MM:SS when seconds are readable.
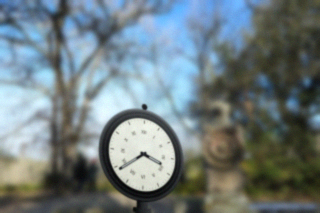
**3:39**
